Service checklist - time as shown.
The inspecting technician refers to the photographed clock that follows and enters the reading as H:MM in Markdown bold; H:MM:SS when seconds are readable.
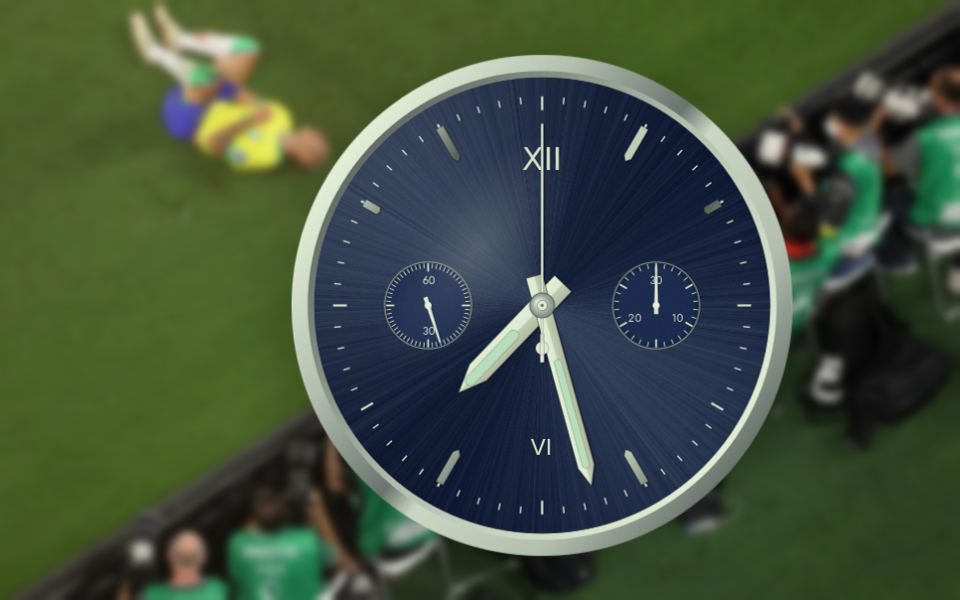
**7:27:27**
